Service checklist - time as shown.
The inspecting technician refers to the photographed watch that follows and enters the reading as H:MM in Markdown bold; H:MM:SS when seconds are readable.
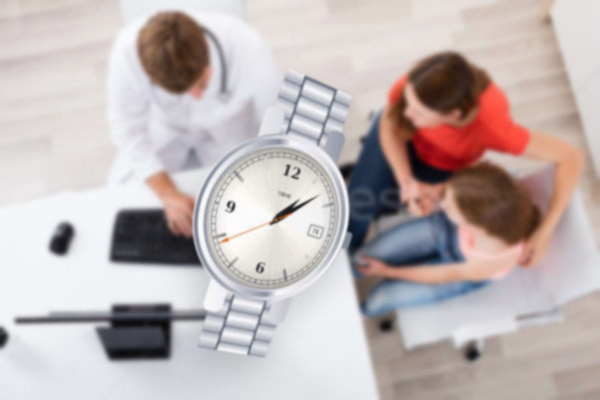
**1:07:39**
